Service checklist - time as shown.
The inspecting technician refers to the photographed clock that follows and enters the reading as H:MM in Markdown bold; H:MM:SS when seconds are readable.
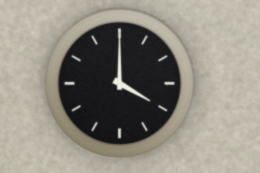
**4:00**
